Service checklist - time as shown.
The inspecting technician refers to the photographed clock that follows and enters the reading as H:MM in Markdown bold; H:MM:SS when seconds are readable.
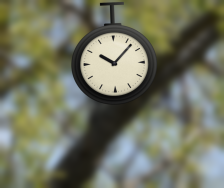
**10:07**
